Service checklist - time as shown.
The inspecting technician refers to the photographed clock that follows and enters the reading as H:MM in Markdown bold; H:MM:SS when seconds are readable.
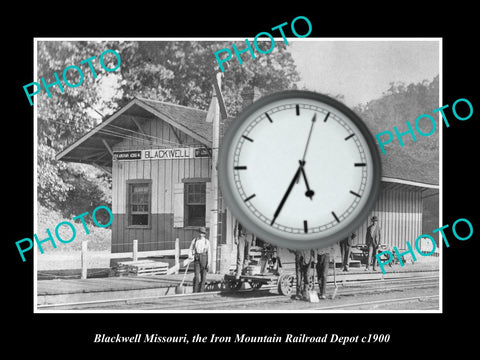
**5:35:03**
